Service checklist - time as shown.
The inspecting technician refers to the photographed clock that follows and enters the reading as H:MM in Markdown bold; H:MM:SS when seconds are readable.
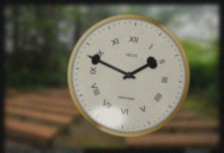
**1:48**
